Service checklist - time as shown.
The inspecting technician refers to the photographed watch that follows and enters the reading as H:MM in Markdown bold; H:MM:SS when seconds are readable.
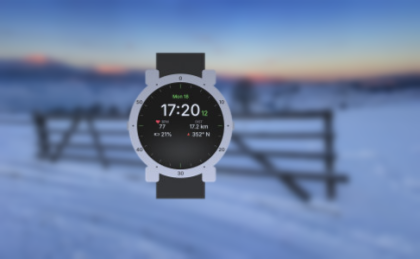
**17:20**
